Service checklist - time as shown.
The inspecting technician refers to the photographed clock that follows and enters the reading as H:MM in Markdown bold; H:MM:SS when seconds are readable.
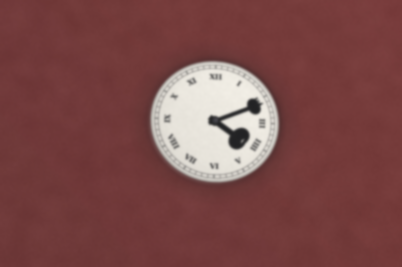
**4:11**
